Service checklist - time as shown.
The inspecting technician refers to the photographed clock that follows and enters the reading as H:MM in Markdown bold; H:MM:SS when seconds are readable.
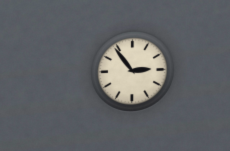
**2:54**
